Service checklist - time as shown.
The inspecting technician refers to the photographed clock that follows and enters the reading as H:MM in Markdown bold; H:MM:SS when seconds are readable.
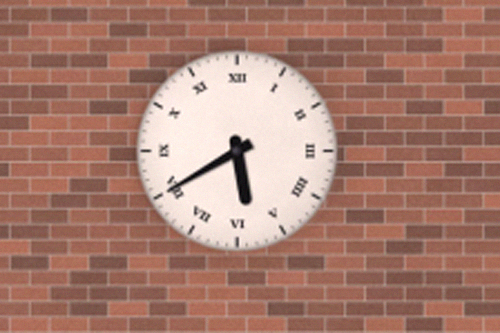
**5:40**
